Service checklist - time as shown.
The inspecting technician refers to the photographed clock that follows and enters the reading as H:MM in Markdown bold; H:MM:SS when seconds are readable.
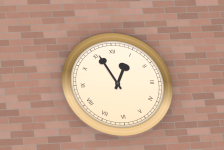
**12:56**
